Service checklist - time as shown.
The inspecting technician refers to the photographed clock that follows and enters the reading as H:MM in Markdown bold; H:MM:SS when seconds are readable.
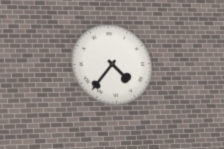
**4:37**
